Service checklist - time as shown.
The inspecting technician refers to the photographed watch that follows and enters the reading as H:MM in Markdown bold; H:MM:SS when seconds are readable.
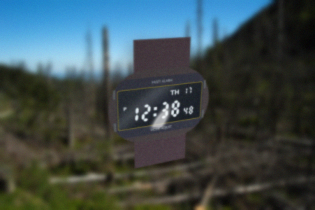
**12:38**
